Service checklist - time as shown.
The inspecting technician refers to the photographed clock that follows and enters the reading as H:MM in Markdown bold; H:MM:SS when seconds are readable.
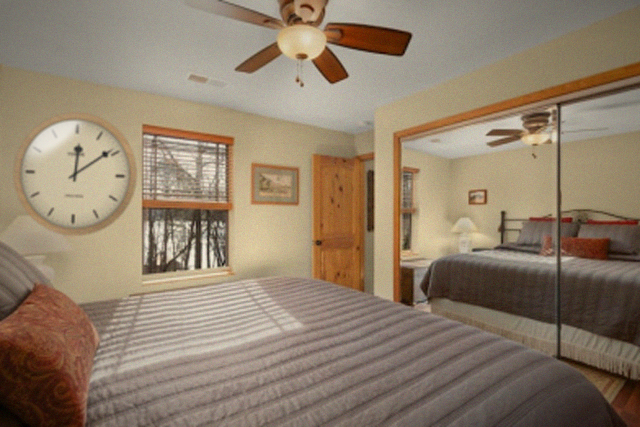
**12:09**
